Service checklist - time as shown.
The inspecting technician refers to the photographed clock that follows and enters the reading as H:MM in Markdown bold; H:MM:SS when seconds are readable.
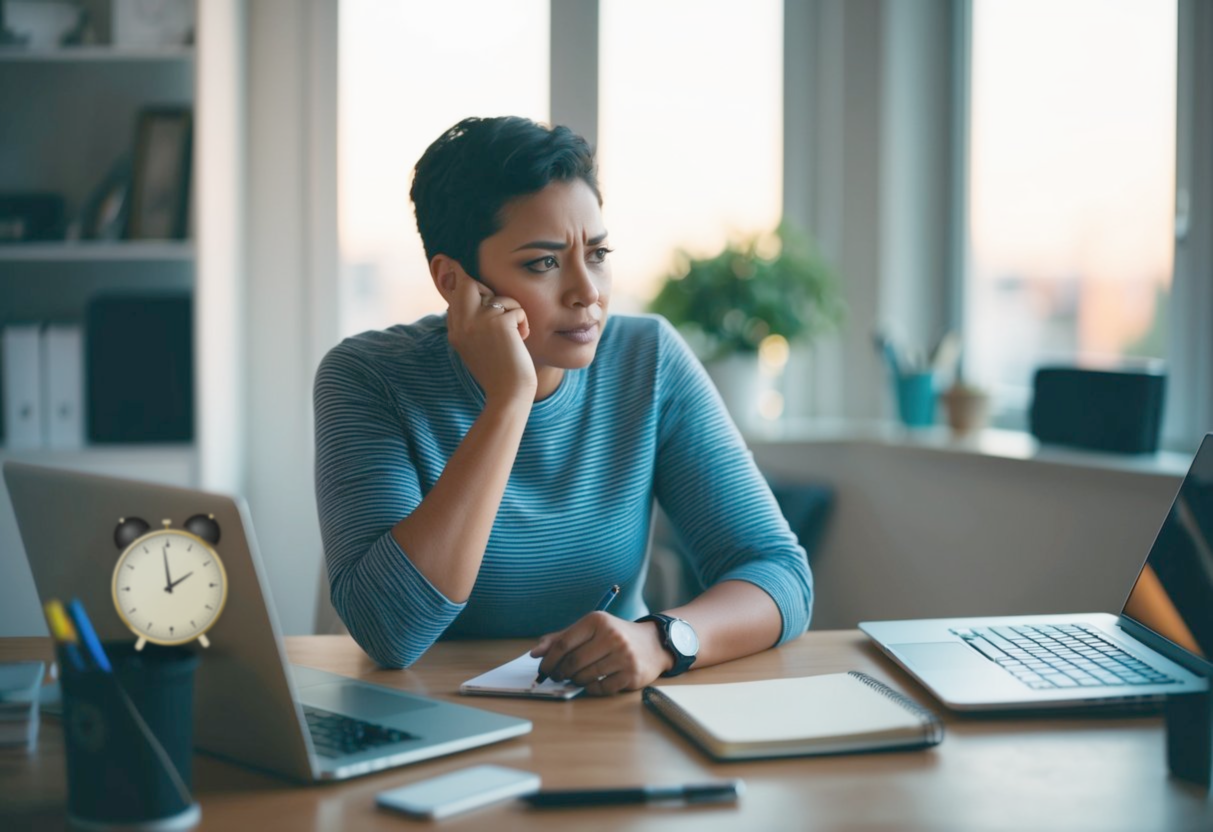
**1:59**
